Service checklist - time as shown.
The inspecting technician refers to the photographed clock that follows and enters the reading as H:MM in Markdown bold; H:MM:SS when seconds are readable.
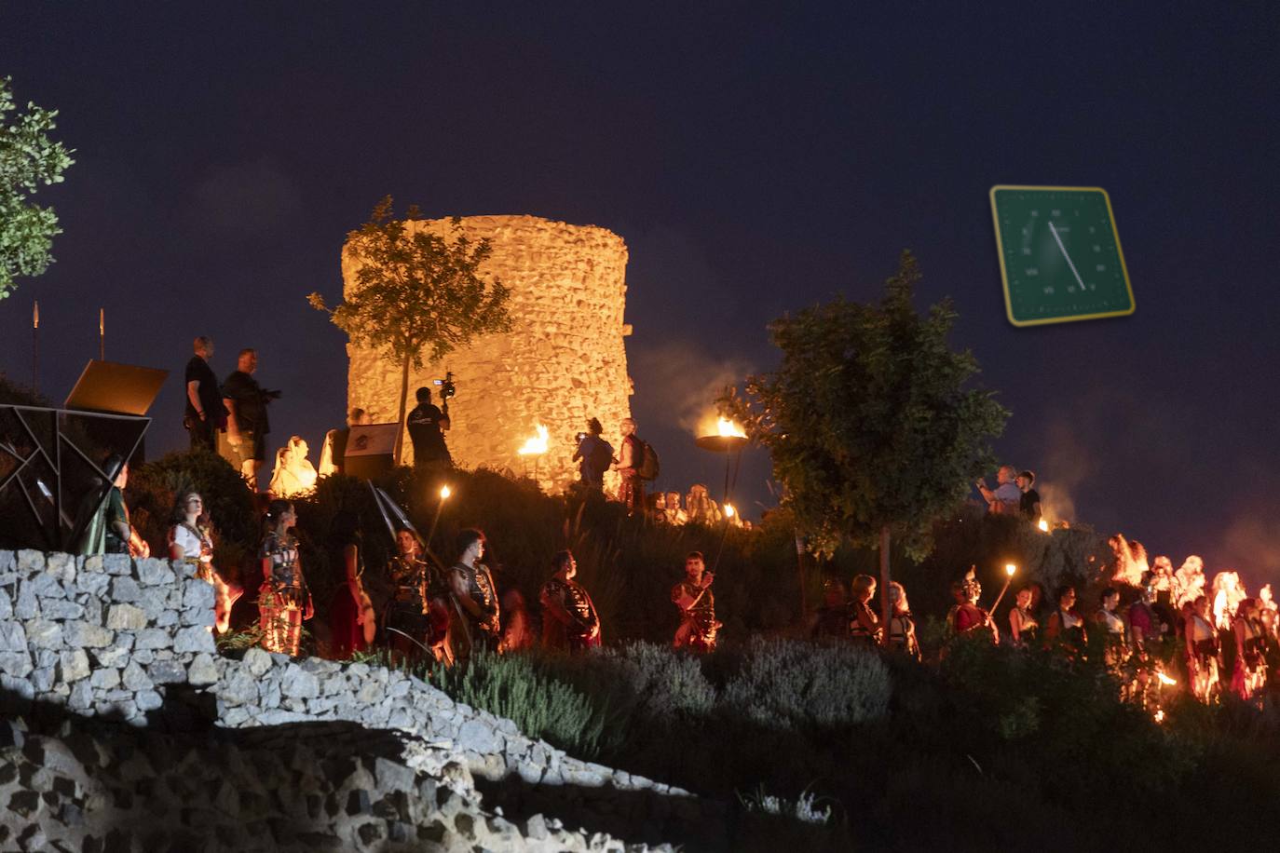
**11:27**
